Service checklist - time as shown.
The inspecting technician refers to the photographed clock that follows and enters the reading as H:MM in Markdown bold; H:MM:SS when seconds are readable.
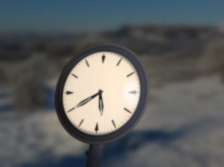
**5:40**
